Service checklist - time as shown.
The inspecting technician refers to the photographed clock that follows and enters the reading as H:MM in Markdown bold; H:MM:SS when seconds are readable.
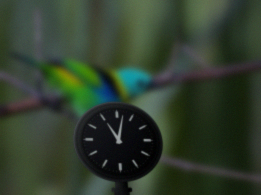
**11:02**
